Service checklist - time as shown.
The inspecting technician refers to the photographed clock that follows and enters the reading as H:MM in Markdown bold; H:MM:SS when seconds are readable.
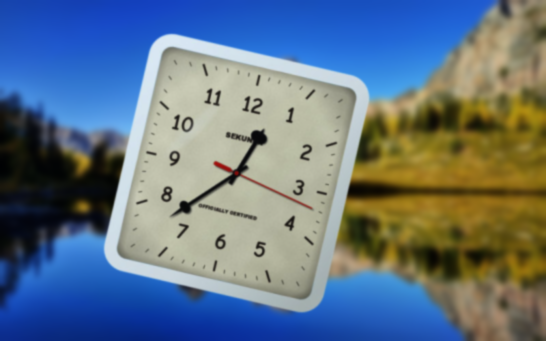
**12:37:17**
